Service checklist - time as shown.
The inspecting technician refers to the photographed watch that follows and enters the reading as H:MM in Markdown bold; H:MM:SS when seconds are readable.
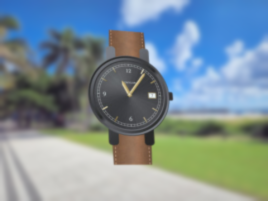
**11:06**
